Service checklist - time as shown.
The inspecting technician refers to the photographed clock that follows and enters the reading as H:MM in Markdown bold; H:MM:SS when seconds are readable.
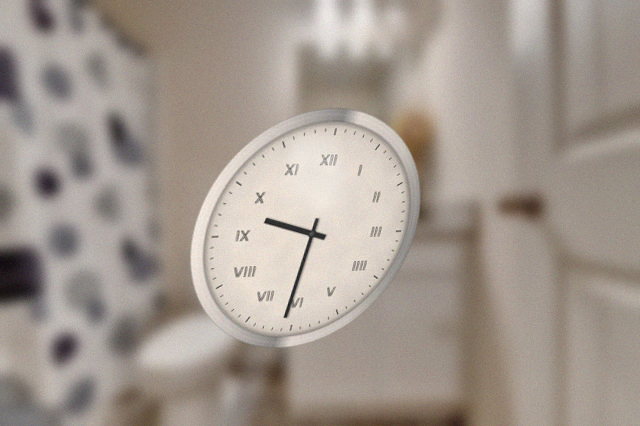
**9:31**
